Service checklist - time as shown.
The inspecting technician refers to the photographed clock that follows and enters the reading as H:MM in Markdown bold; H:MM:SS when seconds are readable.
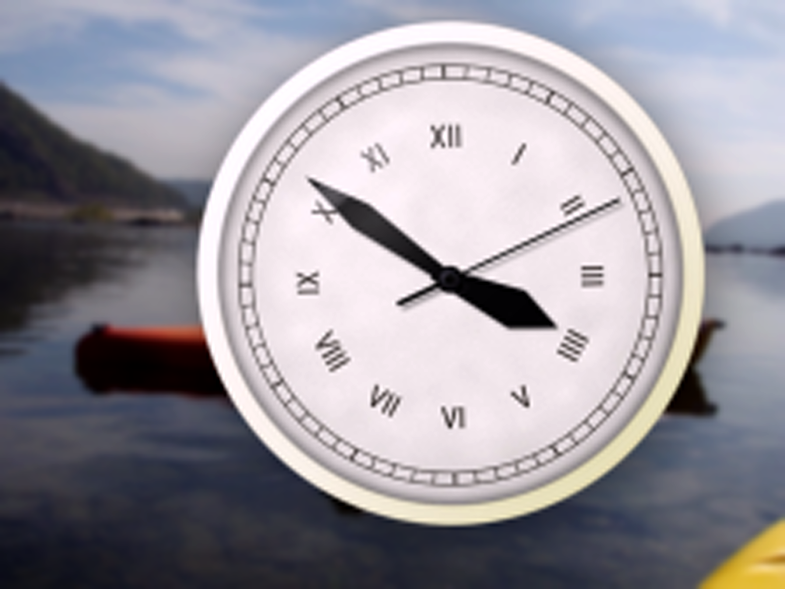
**3:51:11**
